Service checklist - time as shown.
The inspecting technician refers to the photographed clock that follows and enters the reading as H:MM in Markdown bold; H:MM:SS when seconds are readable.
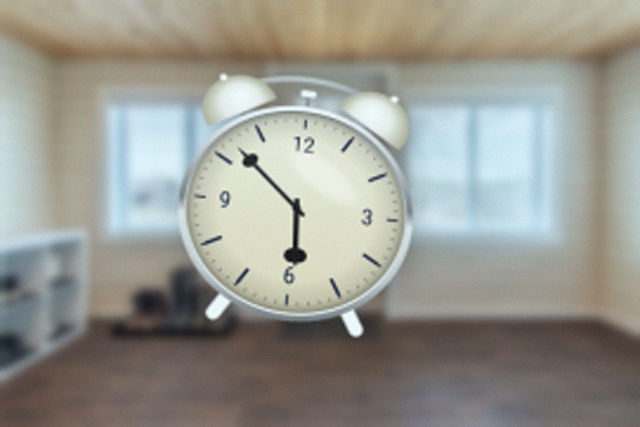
**5:52**
